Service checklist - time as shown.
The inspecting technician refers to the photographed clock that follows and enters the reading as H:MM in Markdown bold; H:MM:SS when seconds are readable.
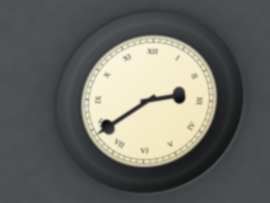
**2:39**
